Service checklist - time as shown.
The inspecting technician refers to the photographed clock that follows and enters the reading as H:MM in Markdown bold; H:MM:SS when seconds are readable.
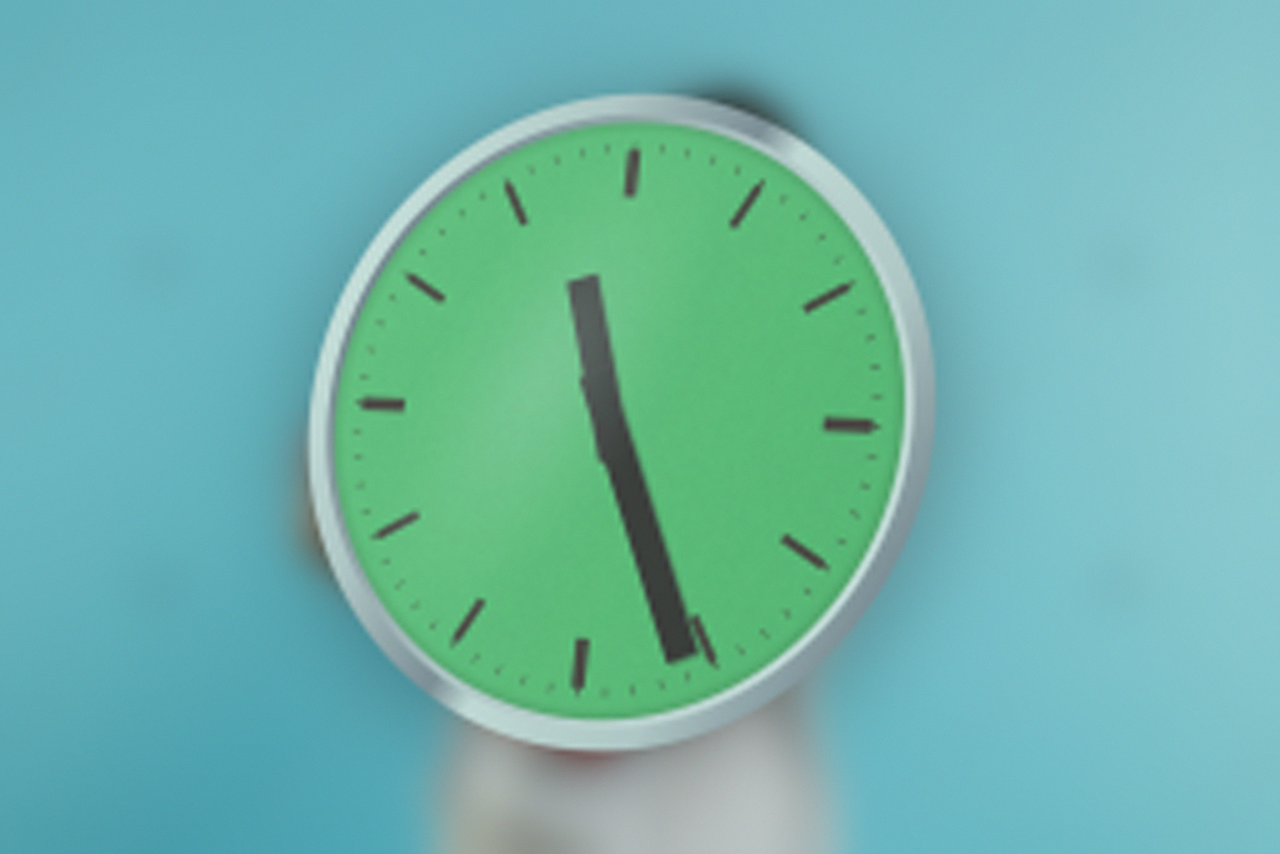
**11:26**
